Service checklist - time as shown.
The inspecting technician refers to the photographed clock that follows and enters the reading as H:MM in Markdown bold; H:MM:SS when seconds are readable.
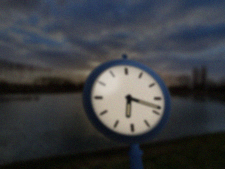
**6:18**
